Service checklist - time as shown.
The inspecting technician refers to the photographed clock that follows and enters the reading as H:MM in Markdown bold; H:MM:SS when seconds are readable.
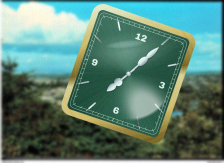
**7:05**
